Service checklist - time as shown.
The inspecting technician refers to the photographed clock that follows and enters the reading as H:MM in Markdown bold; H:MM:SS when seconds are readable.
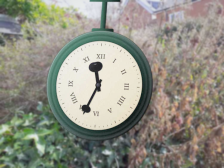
**11:34**
